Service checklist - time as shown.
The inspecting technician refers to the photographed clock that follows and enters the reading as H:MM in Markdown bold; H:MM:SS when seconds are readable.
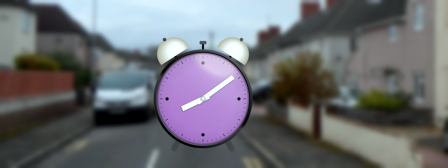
**8:09**
